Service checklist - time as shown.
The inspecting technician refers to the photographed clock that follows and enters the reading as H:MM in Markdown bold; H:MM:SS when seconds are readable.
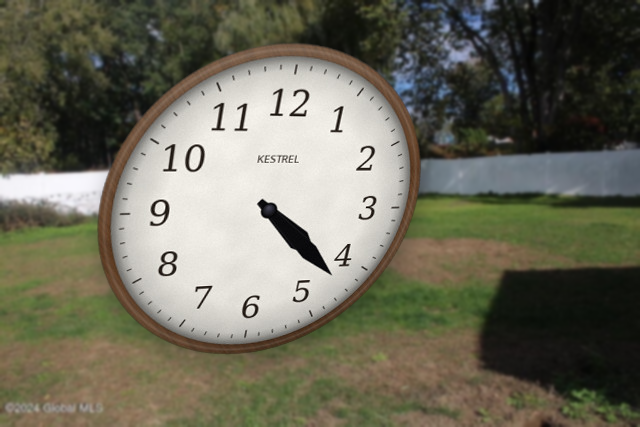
**4:22**
